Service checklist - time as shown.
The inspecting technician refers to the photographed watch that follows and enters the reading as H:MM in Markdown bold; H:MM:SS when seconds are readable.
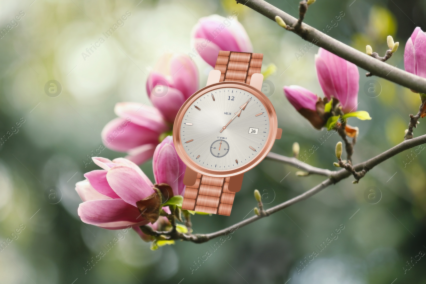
**1:05**
